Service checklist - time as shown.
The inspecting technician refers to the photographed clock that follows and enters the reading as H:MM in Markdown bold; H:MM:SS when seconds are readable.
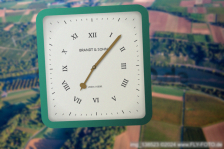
**7:07**
